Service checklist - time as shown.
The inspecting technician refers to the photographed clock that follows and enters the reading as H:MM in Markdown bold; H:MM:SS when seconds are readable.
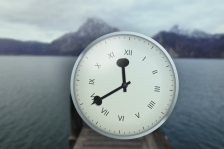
**11:39**
